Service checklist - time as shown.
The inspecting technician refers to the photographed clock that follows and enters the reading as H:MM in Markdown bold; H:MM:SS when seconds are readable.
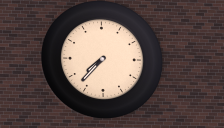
**7:37**
